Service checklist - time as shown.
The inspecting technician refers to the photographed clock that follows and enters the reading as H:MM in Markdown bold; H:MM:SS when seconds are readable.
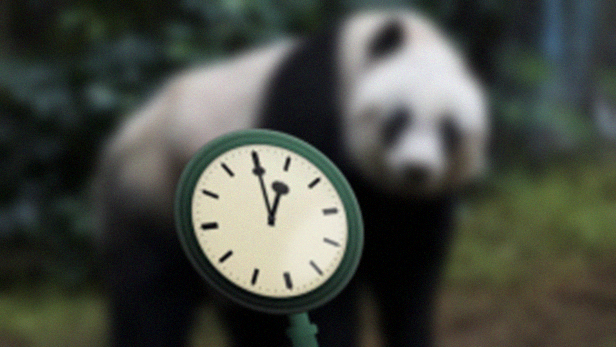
**1:00**
